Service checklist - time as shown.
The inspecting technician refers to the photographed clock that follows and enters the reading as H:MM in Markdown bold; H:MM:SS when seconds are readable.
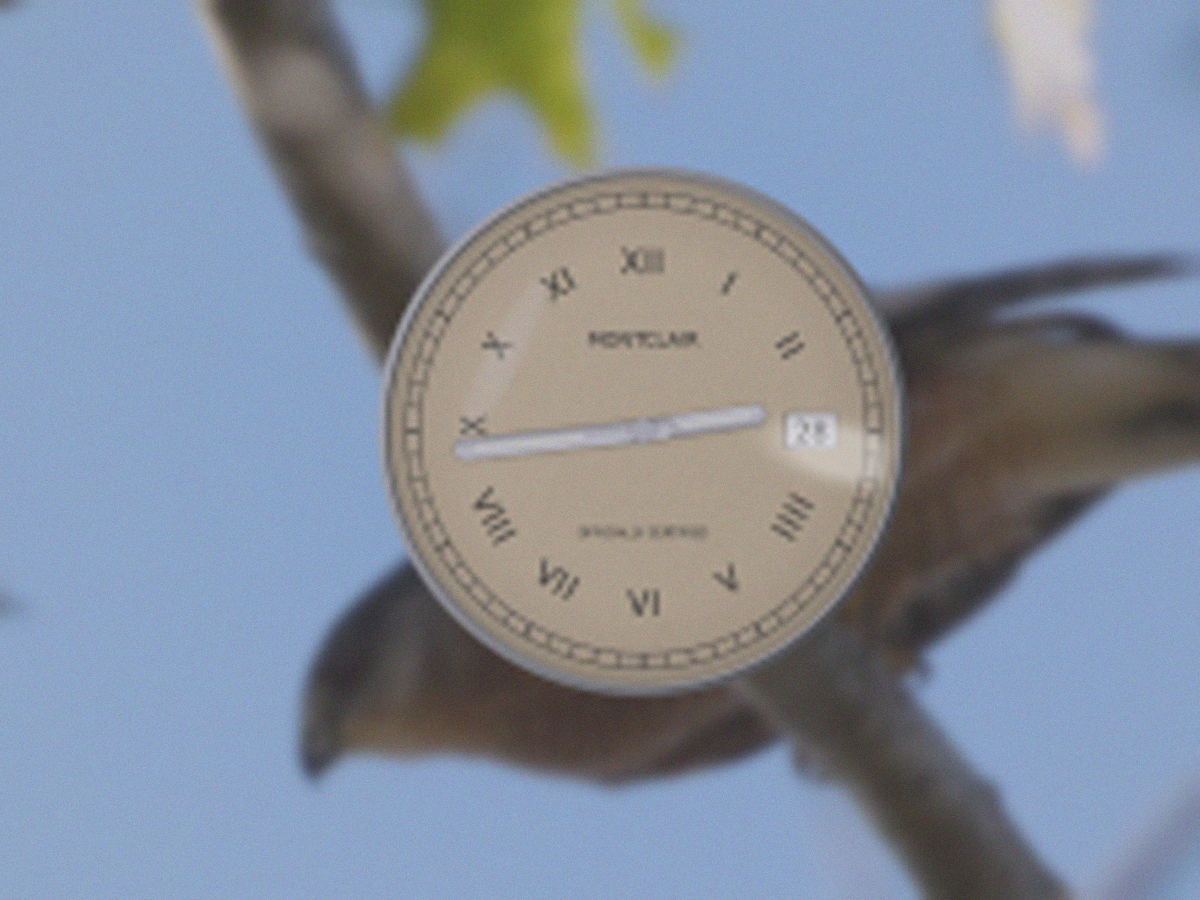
**2:44**
